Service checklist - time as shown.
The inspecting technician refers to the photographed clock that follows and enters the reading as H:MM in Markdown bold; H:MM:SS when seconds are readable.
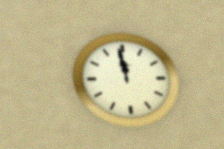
**11:59**
